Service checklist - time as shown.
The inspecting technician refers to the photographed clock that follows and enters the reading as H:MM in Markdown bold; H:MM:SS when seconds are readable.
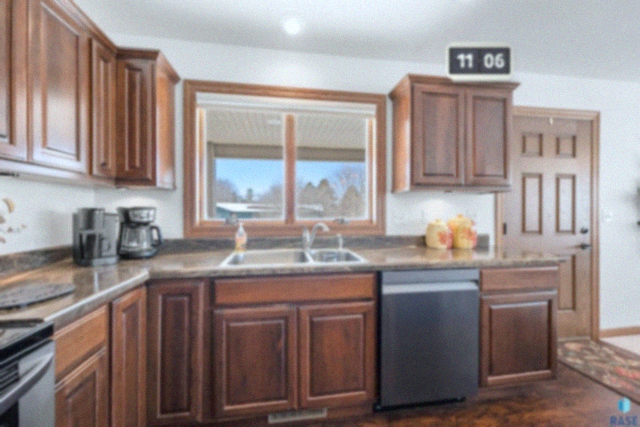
**11:06**
